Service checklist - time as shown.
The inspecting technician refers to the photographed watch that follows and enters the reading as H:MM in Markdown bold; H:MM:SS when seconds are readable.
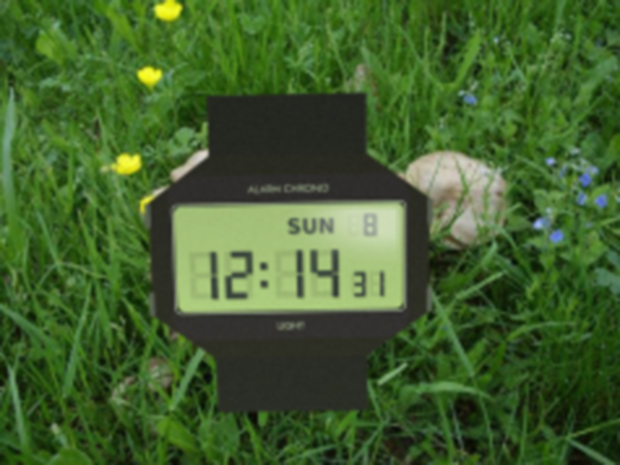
**12:14:31**
